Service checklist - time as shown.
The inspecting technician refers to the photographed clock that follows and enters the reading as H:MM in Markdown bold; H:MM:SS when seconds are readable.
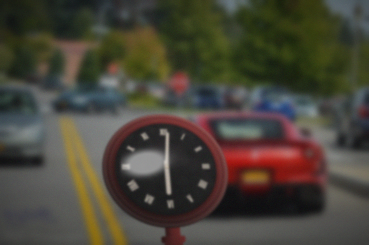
**6:01**
